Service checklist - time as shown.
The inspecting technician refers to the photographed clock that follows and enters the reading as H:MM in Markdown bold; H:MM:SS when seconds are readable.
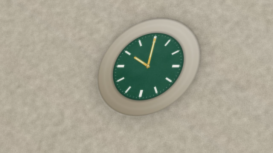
**10:00**
